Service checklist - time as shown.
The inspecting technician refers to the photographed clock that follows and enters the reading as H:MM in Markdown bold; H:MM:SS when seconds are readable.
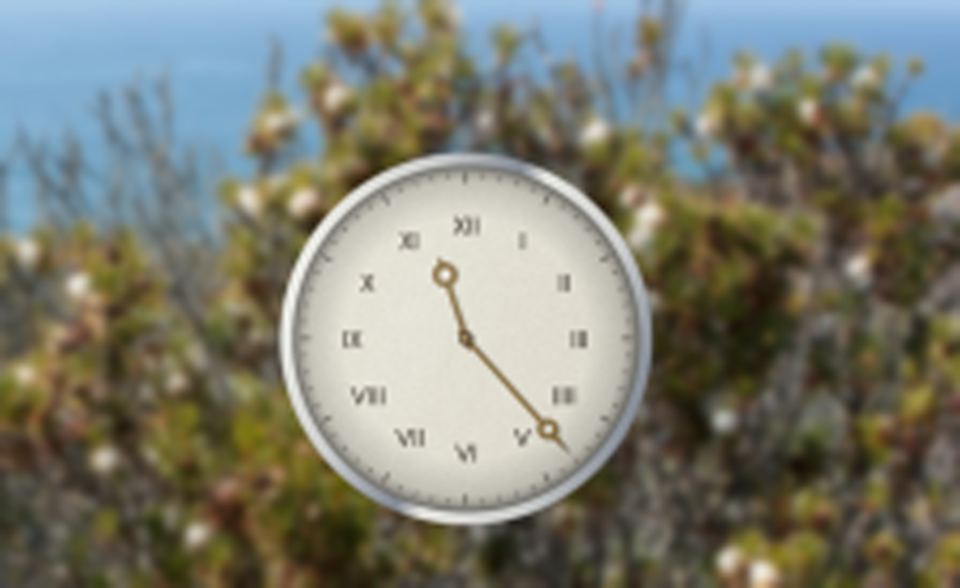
**11:23**
